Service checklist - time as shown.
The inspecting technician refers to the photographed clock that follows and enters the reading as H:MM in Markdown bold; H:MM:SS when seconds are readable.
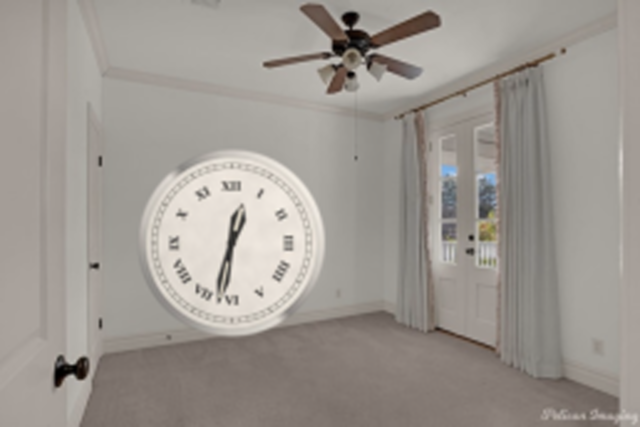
**12:32**
